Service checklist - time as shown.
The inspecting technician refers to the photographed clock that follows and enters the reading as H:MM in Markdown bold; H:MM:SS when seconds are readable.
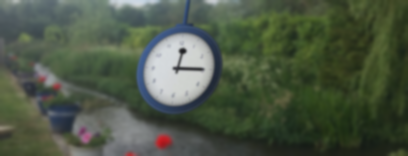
**12:15**
